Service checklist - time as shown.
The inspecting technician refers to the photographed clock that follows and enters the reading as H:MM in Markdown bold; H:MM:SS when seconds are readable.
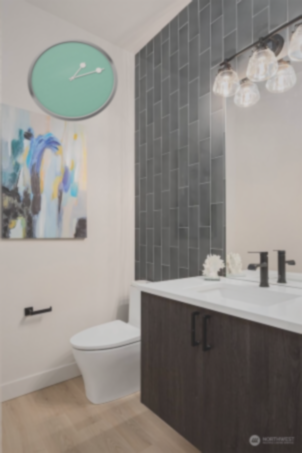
**1:12**
